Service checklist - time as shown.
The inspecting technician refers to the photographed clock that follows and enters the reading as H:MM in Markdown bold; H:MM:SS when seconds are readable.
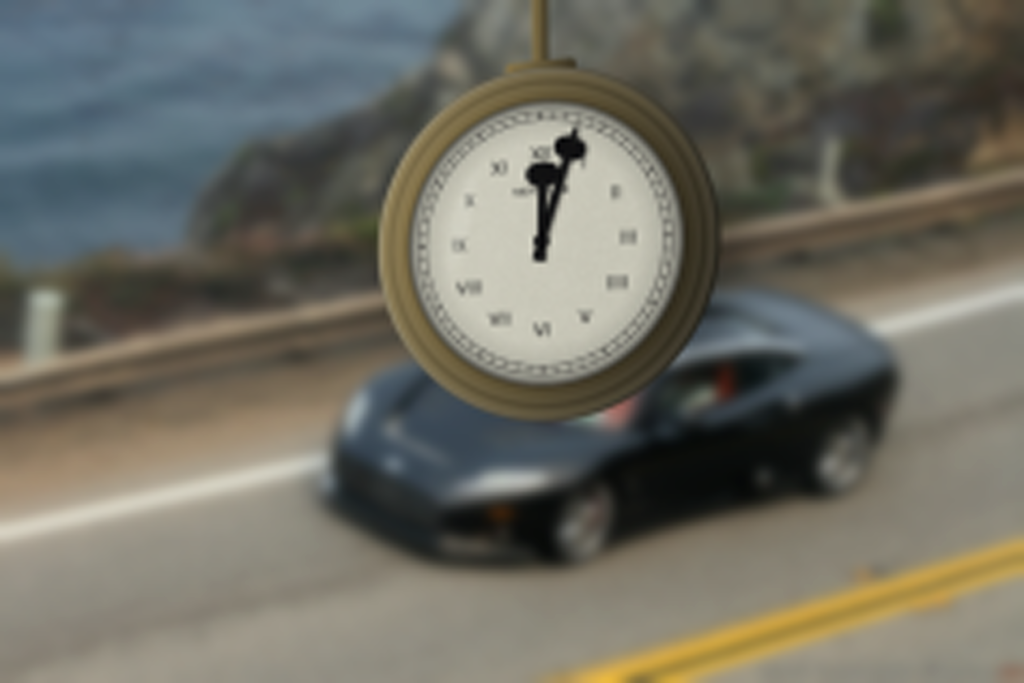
**12:03**
